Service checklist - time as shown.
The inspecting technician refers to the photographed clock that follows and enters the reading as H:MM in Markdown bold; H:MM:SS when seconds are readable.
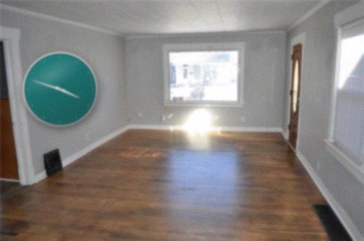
**3:48**
